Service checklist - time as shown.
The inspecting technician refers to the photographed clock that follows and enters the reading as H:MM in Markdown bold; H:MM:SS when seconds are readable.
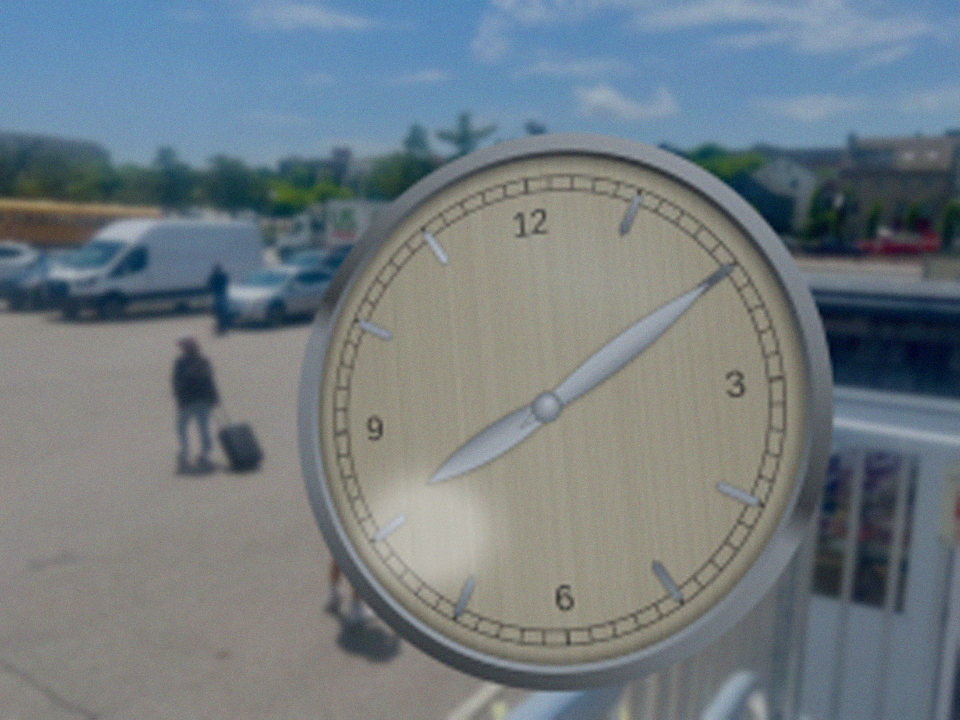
**8:10**
